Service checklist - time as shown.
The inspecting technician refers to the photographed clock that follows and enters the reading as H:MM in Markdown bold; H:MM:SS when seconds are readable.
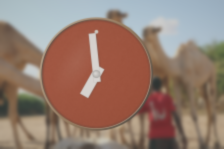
**6:59**
